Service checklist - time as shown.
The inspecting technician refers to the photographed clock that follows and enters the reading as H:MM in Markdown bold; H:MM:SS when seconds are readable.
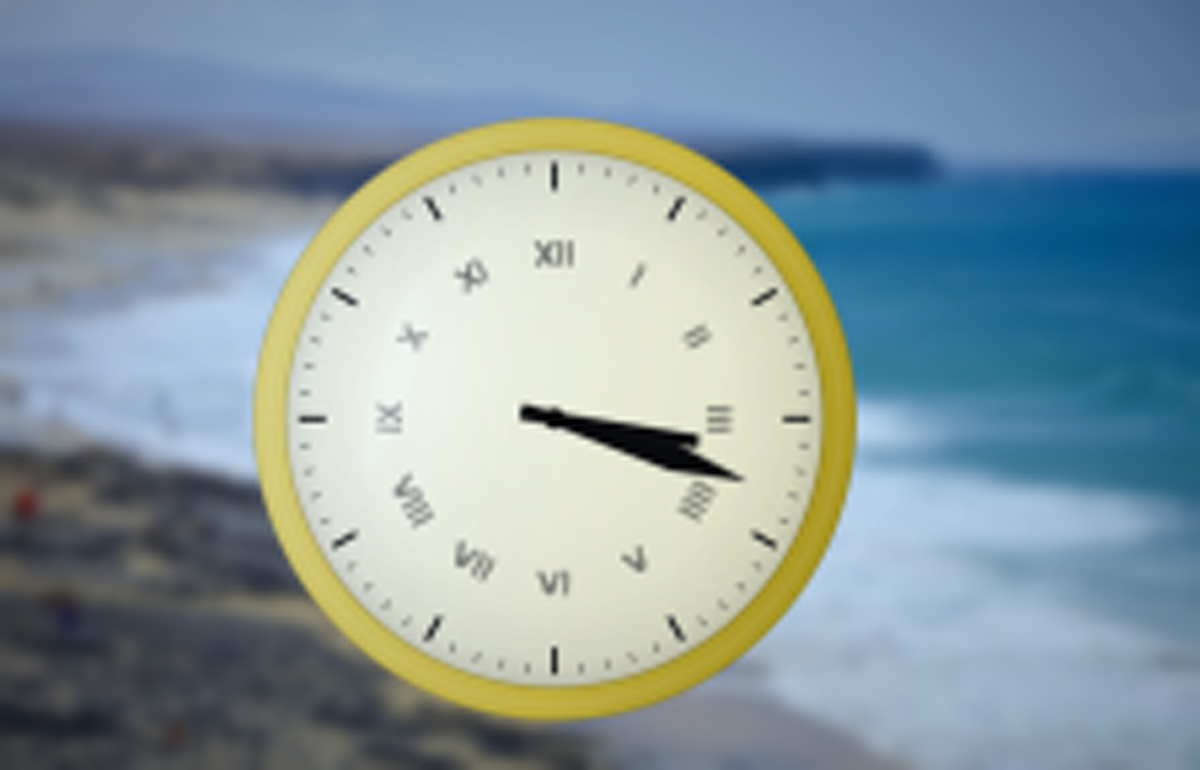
**3:18**
